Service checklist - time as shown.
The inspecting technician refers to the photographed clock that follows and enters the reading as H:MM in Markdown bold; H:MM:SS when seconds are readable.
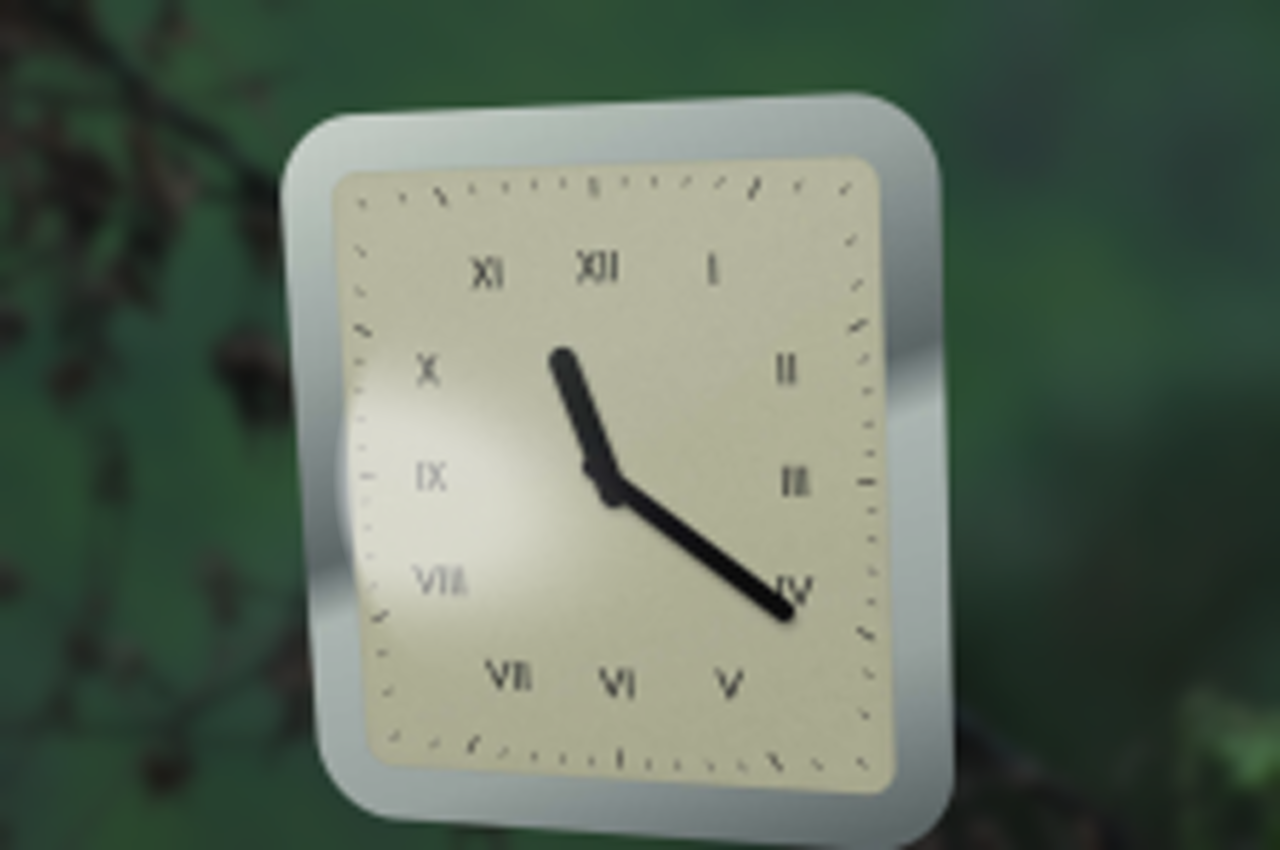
**11:21**
